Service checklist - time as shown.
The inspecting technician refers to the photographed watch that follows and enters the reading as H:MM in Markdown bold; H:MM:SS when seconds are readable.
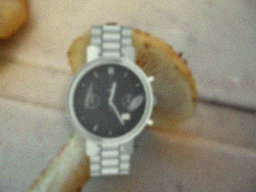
**12:25**
